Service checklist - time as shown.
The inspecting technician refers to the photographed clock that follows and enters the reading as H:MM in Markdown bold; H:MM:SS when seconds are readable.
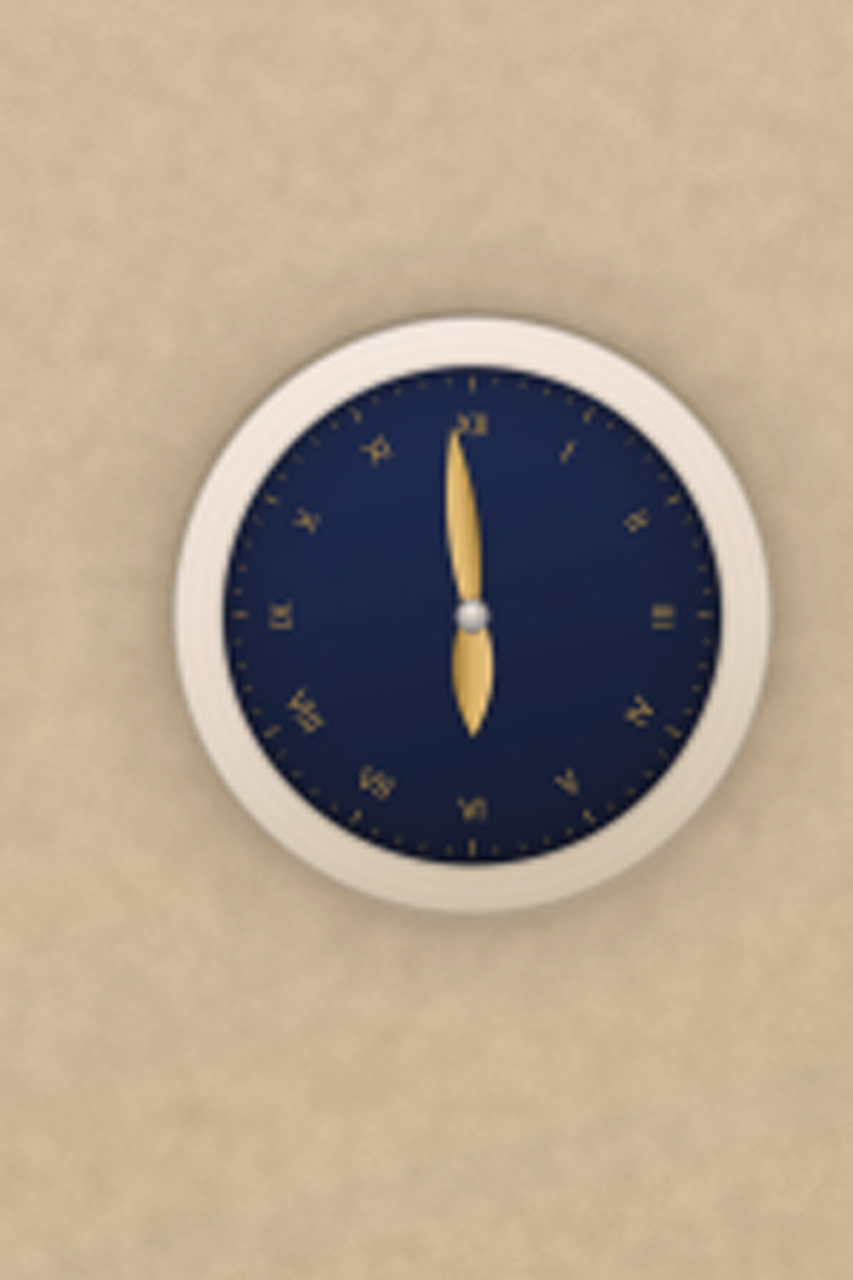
**5:59**
